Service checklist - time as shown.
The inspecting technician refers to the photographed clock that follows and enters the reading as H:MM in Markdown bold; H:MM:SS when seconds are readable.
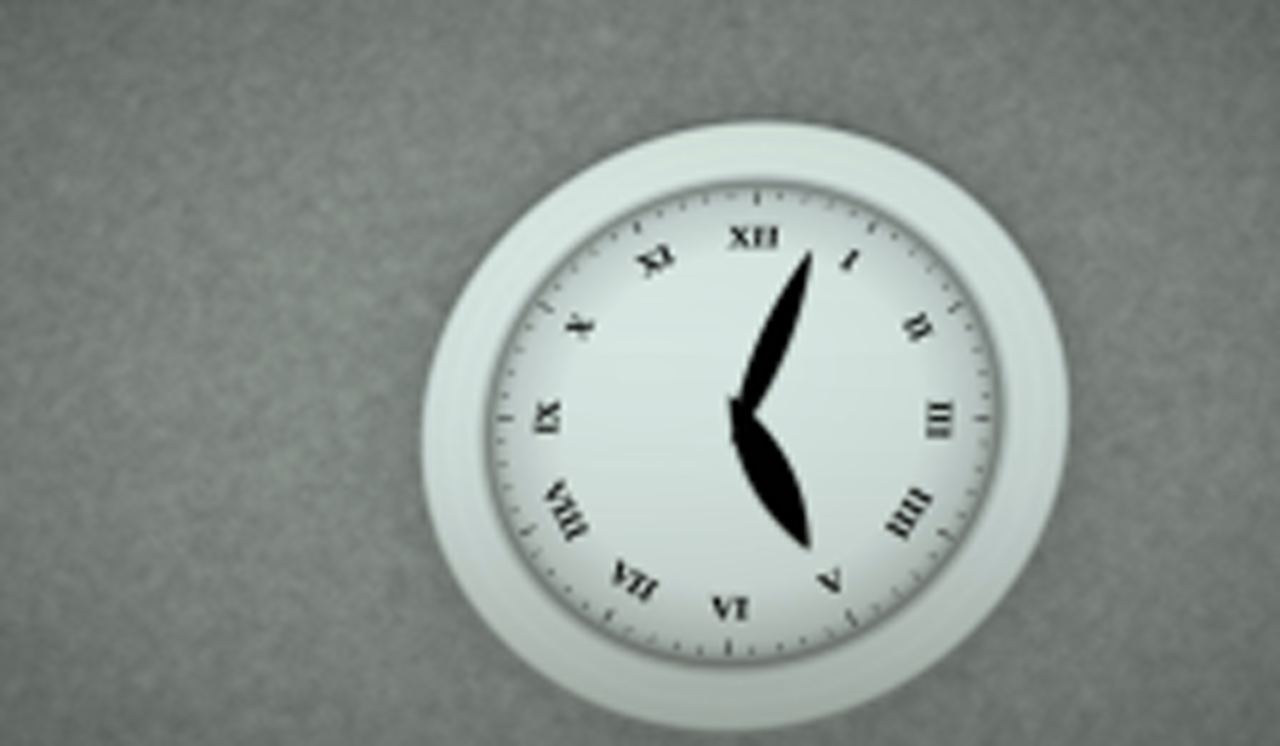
**5:03**
